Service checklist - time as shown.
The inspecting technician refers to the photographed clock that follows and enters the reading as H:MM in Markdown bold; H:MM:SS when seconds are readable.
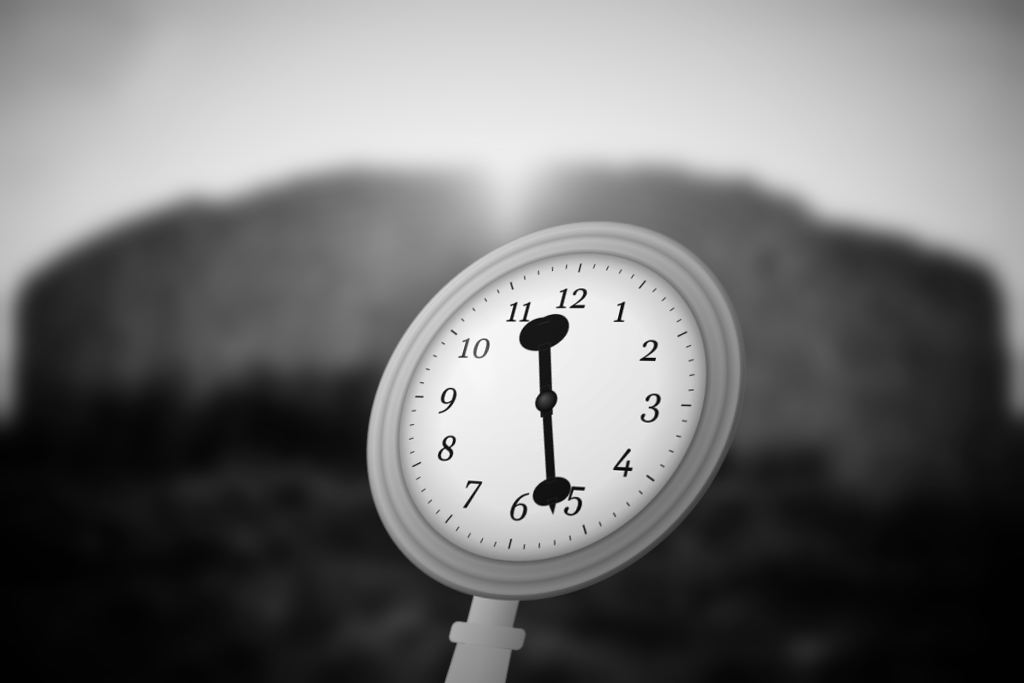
**11:27**
